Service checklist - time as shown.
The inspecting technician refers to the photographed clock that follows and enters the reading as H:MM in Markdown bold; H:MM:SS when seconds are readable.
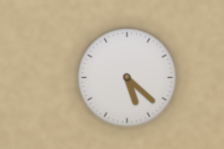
**5:22**
